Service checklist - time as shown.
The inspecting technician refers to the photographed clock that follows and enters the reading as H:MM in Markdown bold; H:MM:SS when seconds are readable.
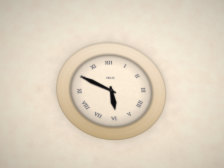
**5:50**
